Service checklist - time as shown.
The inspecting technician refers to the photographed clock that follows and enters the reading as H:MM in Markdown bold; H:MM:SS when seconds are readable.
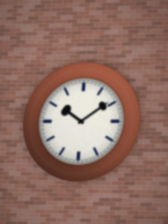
**10:09**
